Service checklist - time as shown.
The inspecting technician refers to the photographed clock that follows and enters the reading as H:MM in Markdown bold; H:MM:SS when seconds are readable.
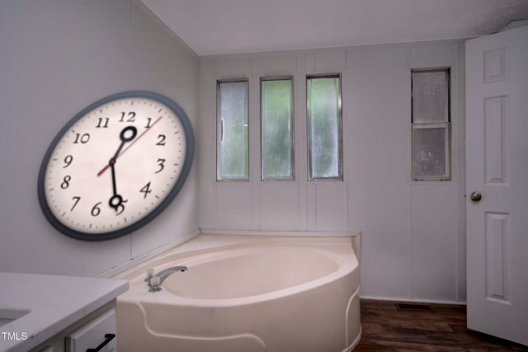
**12:26:06**
